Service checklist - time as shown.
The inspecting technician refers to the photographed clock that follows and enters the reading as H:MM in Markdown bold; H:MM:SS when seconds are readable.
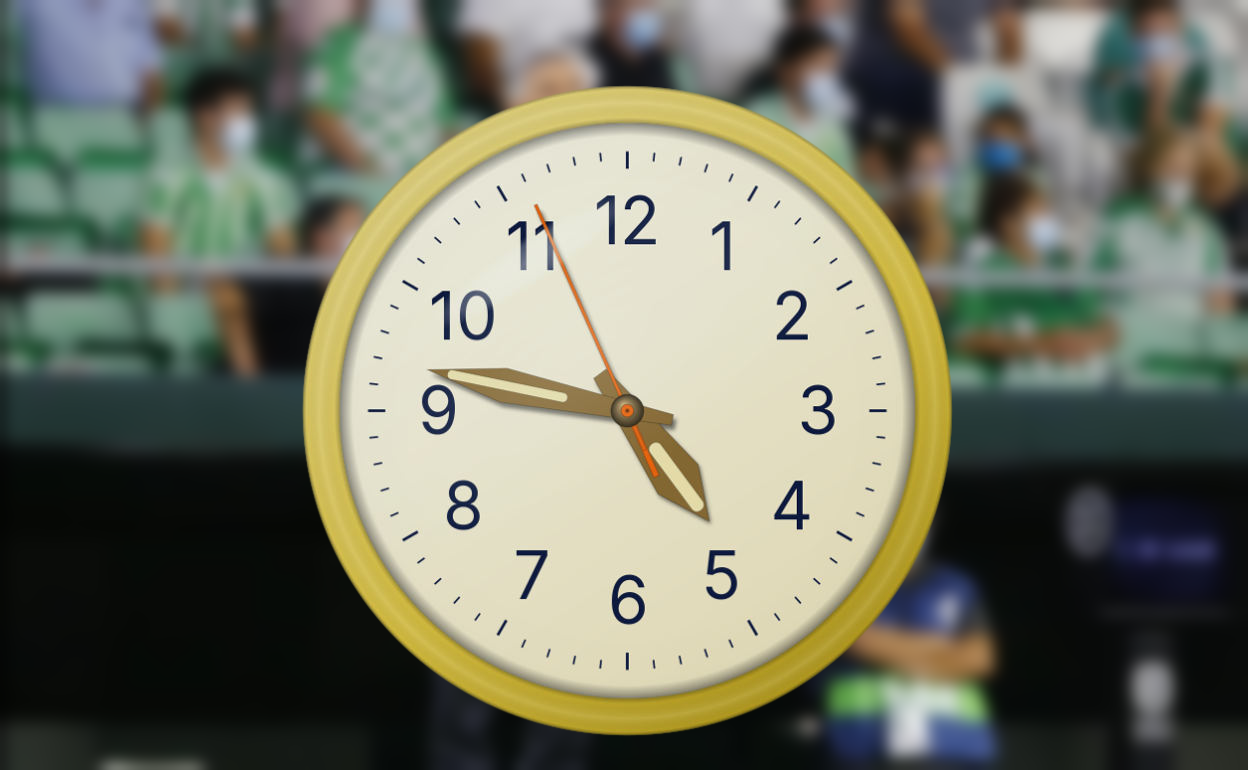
**4:46:56**
